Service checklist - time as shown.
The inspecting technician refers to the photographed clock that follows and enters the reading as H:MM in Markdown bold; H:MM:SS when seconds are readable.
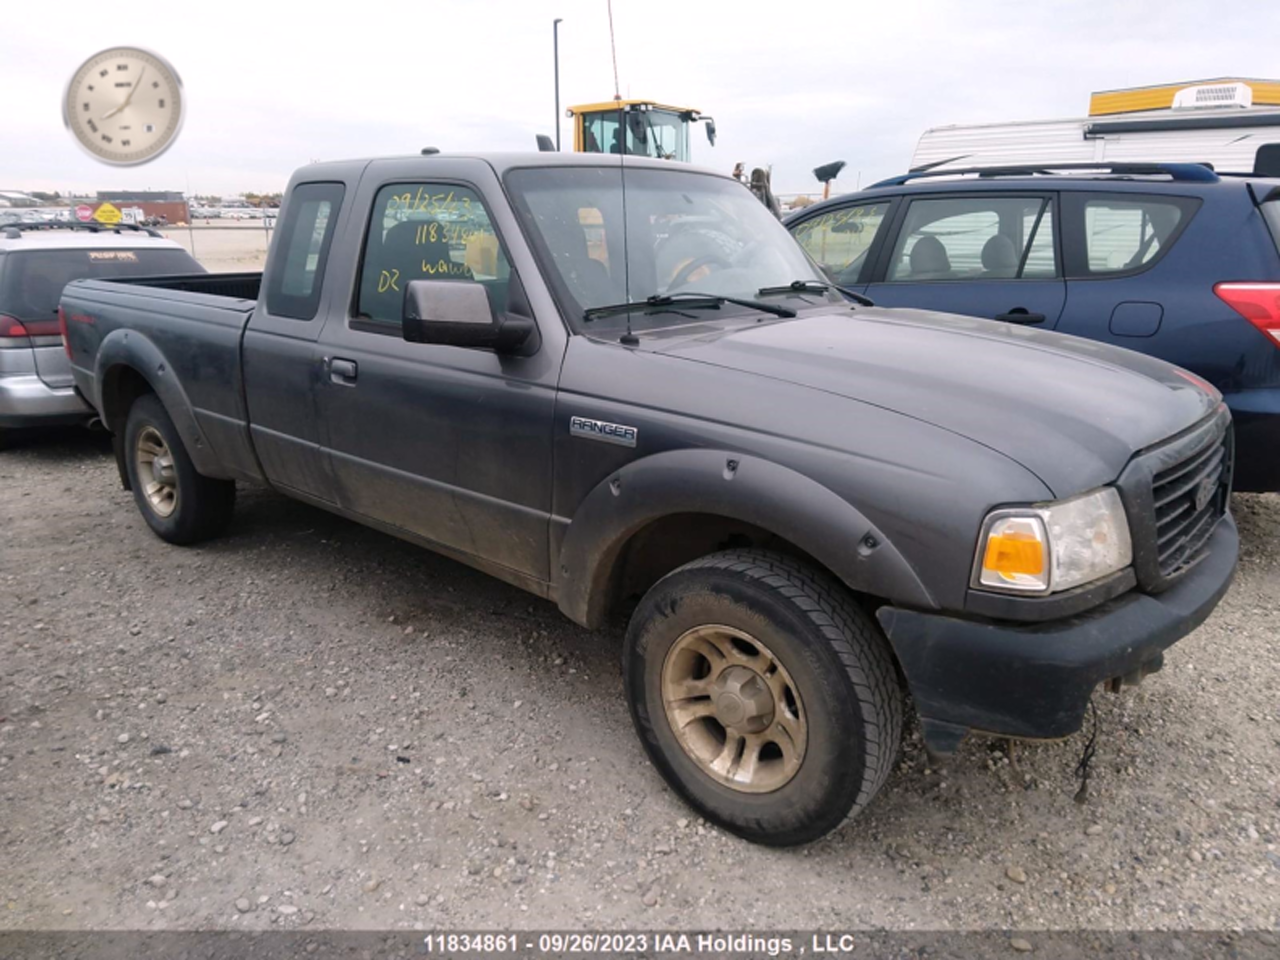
**8:05**
